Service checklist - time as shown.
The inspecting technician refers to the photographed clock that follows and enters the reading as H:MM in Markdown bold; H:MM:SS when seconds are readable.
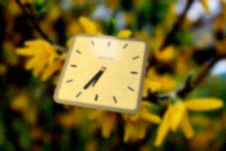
**6:35**
